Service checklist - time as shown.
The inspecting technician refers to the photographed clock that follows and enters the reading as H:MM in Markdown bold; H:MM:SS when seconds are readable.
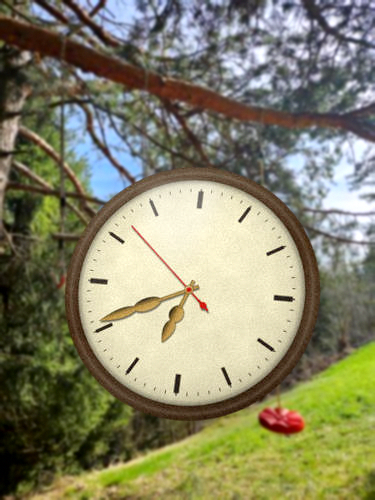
**6:40:52**
